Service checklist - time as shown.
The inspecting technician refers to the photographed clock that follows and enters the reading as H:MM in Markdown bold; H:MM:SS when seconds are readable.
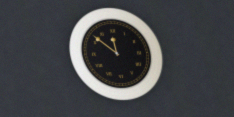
**11:52**
